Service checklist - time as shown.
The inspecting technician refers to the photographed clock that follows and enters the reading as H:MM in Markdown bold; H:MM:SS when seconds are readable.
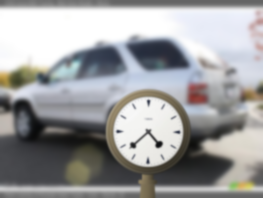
**4:38**
